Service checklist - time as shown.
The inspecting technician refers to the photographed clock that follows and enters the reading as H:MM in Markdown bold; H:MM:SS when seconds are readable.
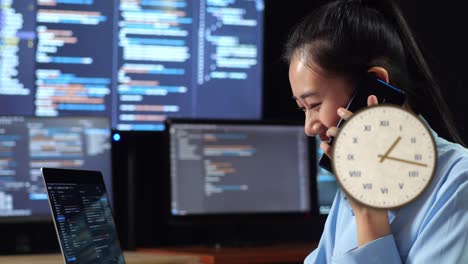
**1:17**
